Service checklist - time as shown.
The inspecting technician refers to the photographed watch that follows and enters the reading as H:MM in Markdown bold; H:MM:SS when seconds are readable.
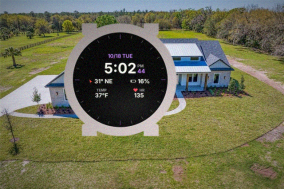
**5:02**
